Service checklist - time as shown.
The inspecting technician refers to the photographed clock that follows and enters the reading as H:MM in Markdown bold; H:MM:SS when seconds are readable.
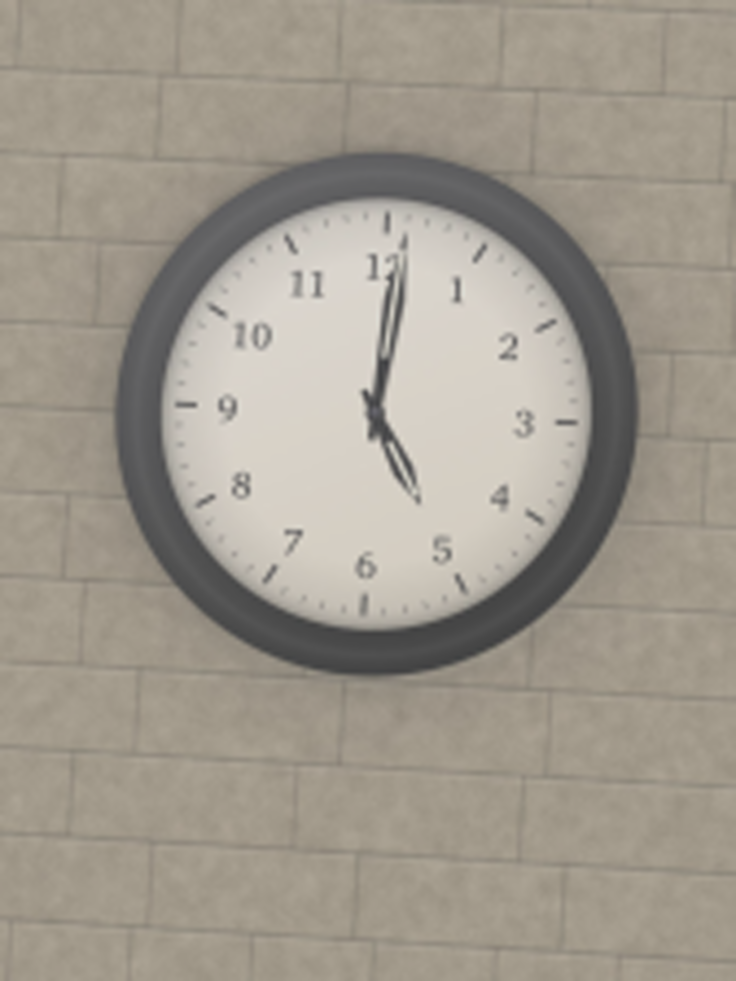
**5:01**
